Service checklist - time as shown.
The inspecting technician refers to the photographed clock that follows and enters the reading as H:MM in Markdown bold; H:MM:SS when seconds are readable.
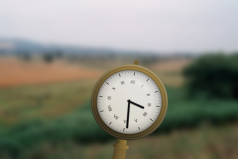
**3:29**
